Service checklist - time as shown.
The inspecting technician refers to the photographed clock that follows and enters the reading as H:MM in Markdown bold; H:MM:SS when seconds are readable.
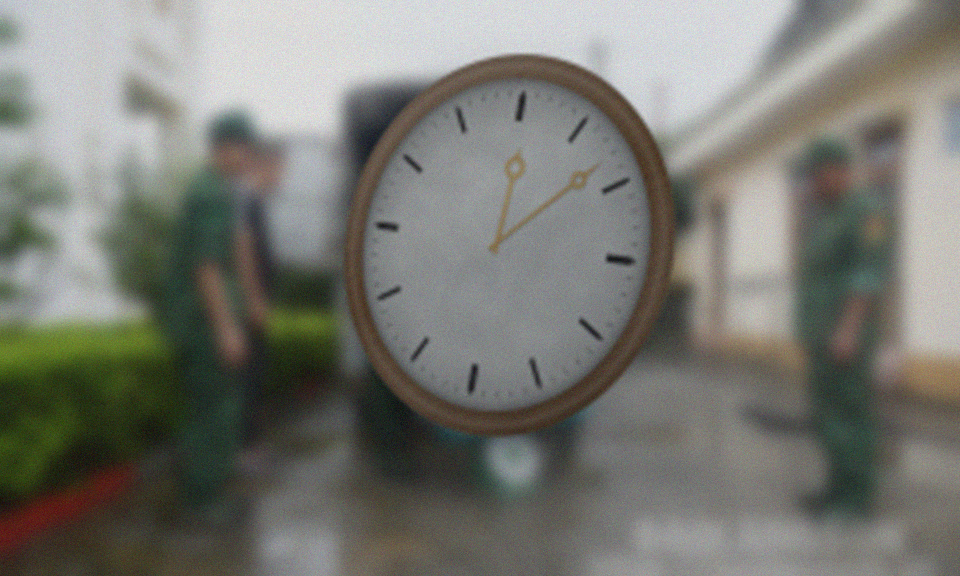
**12:08**
